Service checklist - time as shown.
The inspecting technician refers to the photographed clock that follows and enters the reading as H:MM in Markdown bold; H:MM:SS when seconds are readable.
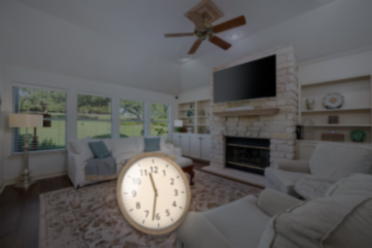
**11:32**
